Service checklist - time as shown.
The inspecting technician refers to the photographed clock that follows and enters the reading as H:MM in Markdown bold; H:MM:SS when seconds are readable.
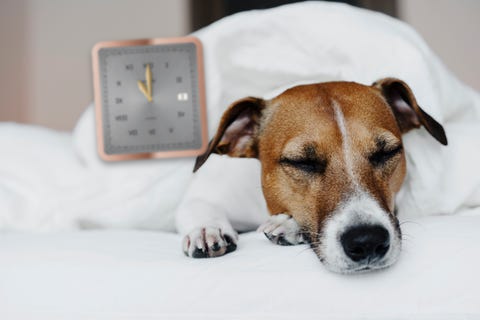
**11:00**
